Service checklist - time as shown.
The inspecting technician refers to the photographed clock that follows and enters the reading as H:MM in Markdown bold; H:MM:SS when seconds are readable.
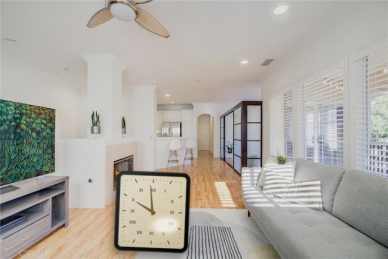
**9:59**
